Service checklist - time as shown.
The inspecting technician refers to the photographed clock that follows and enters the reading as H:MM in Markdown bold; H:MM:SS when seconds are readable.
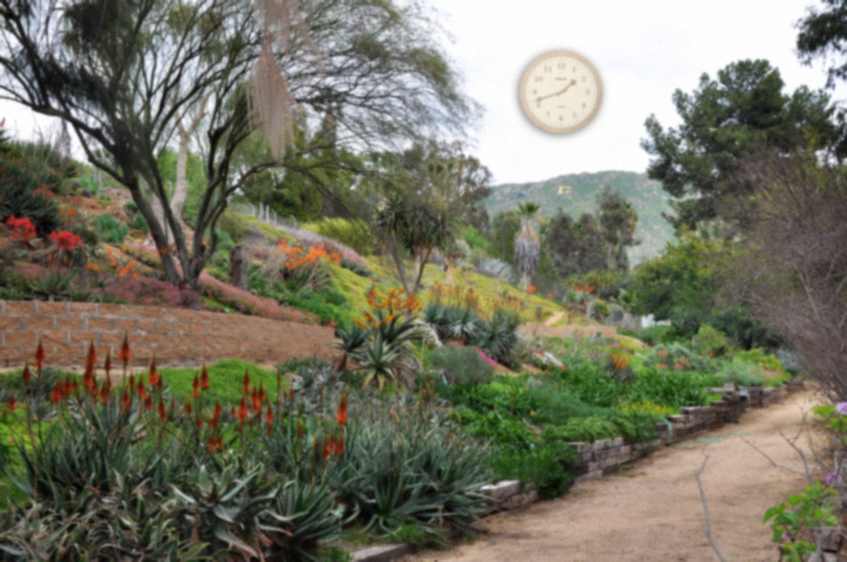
**1:42**
